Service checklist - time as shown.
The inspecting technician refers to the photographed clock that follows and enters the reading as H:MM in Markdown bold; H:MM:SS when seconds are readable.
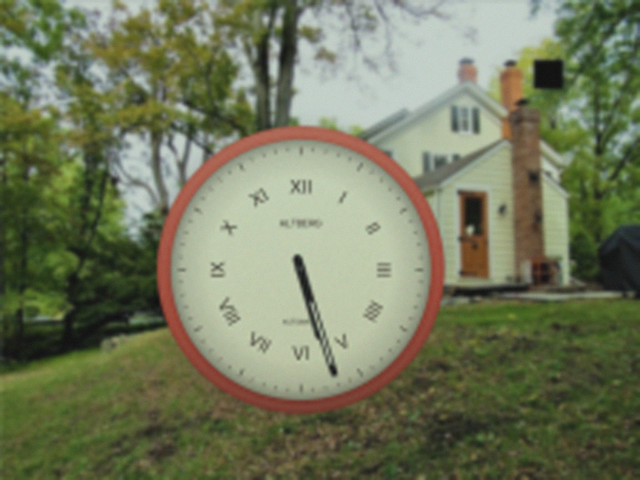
**5:27**
